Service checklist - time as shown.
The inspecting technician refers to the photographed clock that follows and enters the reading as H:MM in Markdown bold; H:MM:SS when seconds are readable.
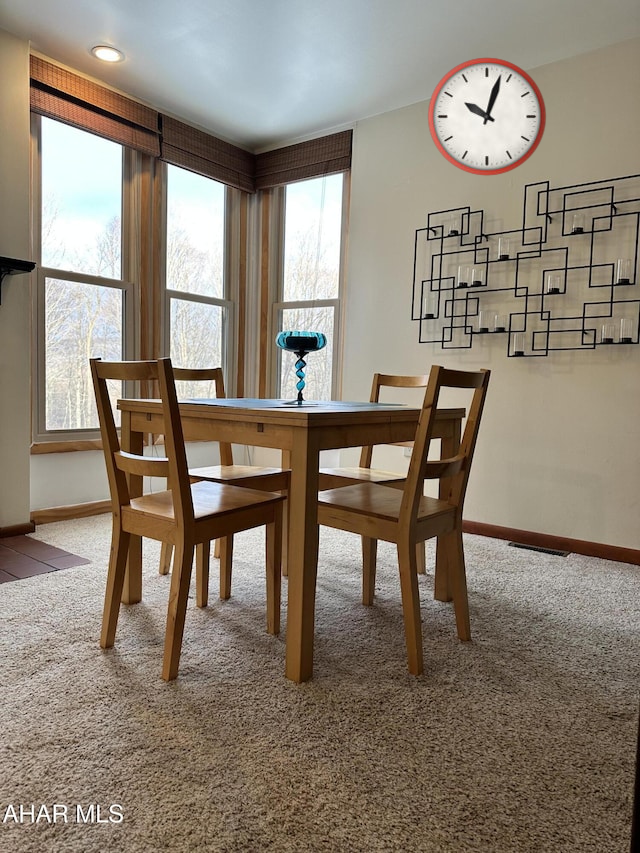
**10:03**
